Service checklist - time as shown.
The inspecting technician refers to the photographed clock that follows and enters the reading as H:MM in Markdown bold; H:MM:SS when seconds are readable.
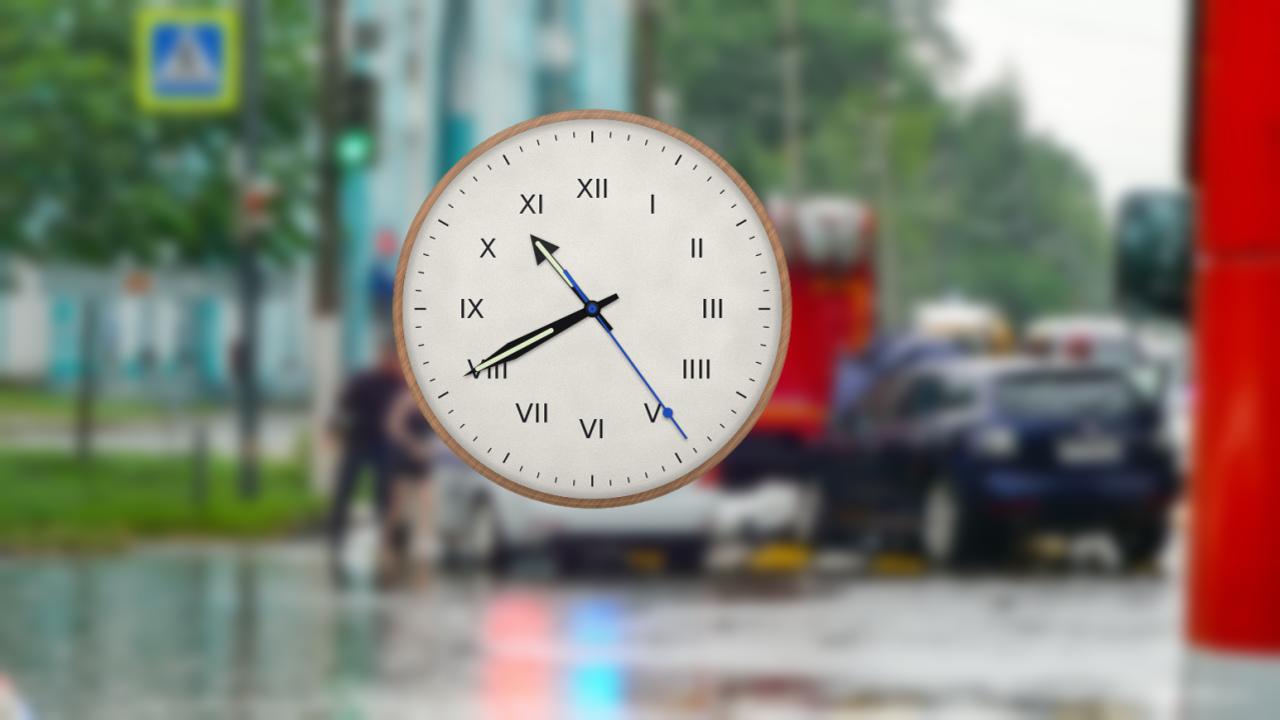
**10:40:24**
